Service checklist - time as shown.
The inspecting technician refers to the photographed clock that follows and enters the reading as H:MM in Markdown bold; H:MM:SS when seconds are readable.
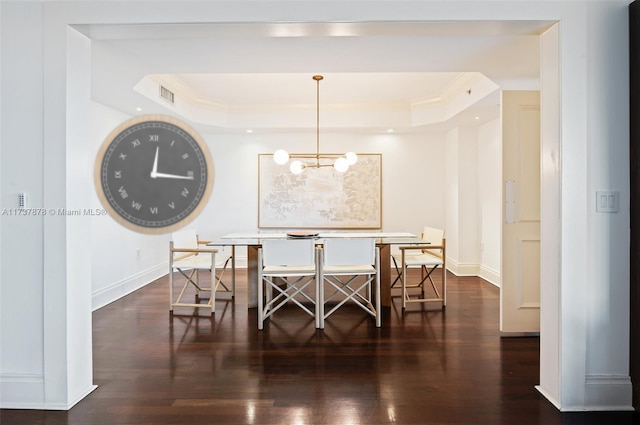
**12:16**
